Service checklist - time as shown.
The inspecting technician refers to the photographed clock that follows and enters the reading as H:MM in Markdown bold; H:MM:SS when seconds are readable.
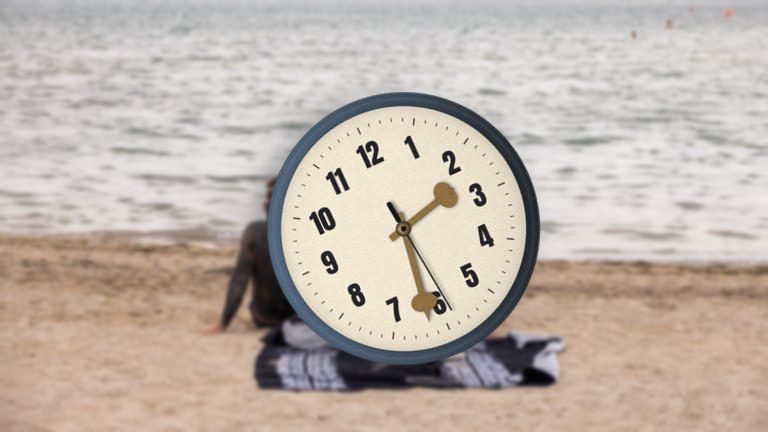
**2:31:29**
